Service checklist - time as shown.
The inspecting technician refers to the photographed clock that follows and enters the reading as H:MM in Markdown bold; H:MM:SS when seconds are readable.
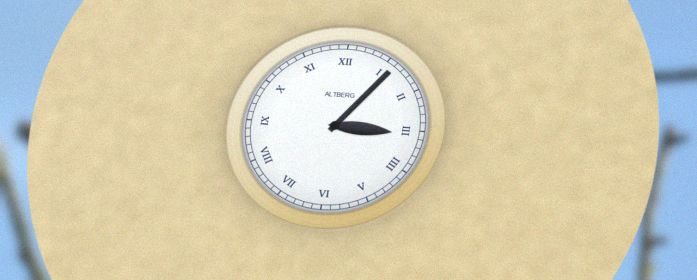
**3:06**
